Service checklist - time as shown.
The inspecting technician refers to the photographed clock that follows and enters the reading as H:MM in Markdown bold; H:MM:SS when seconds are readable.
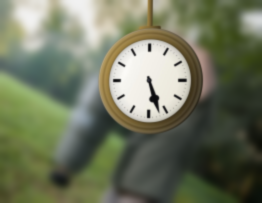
**5:27**
